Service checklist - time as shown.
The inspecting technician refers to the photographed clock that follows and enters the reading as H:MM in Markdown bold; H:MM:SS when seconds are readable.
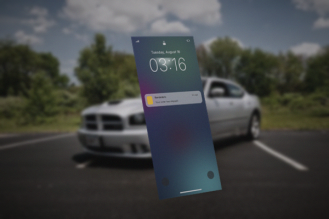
**3:16**
